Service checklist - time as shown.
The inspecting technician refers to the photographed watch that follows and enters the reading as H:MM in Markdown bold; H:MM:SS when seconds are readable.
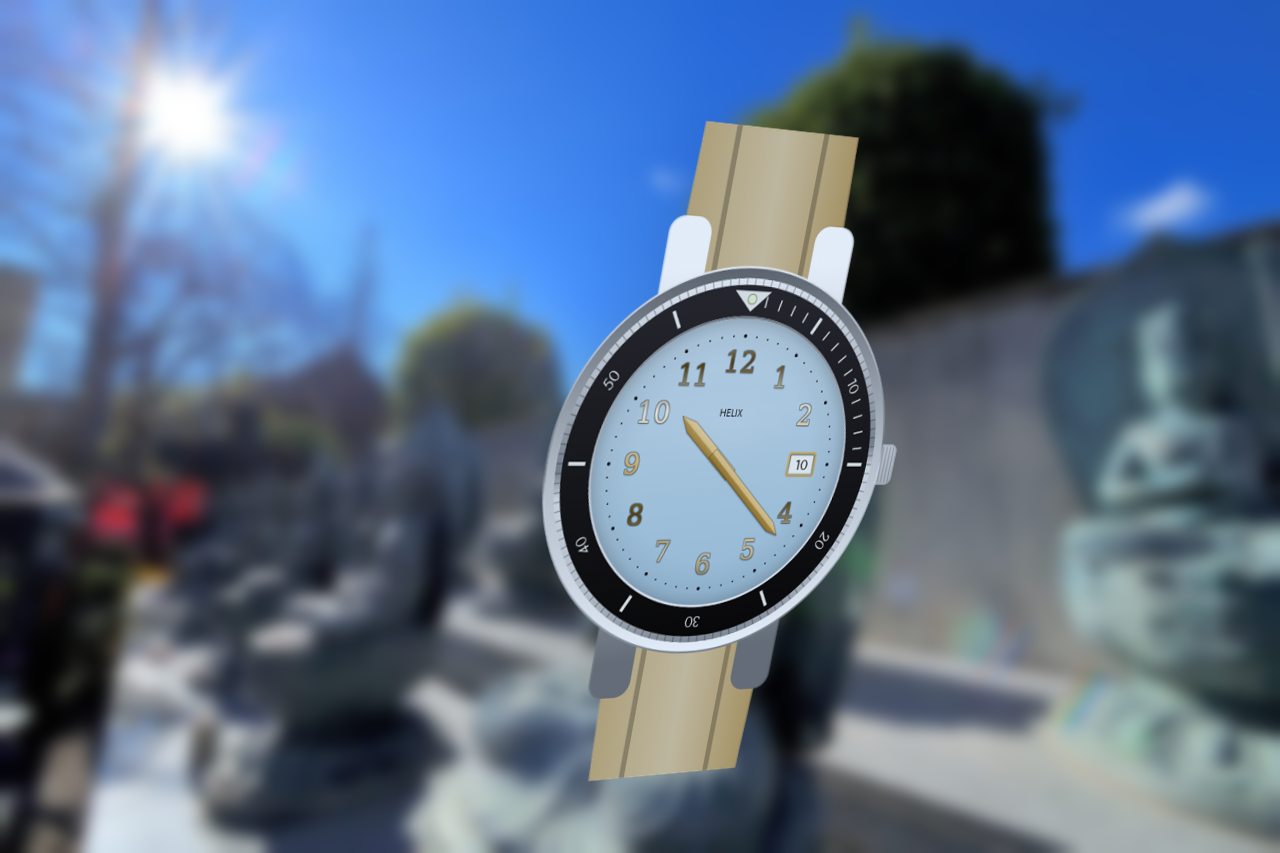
**10:22**
